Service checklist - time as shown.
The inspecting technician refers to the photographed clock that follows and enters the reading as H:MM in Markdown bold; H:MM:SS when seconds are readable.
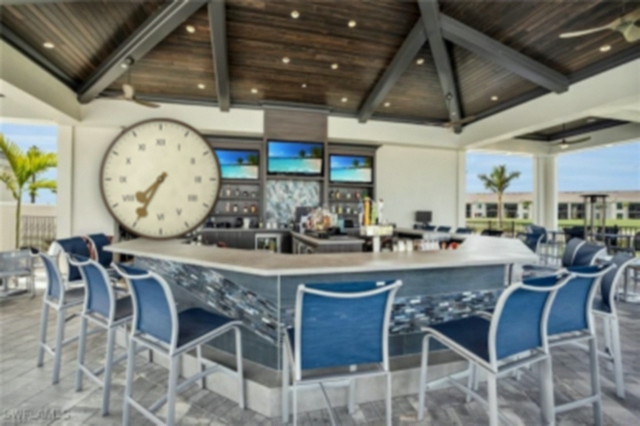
**7:35**
